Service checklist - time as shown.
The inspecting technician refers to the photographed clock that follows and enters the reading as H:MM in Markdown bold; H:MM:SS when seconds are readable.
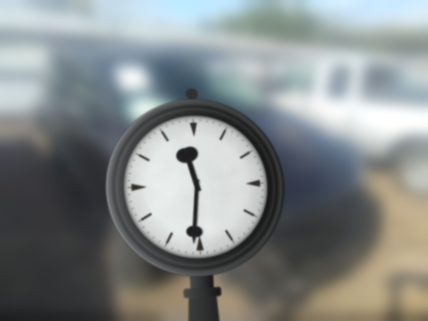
**11:31**
